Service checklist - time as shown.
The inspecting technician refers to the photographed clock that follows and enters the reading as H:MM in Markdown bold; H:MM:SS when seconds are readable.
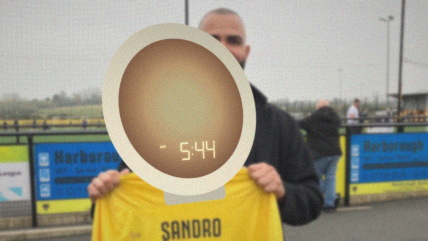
**5:44**
